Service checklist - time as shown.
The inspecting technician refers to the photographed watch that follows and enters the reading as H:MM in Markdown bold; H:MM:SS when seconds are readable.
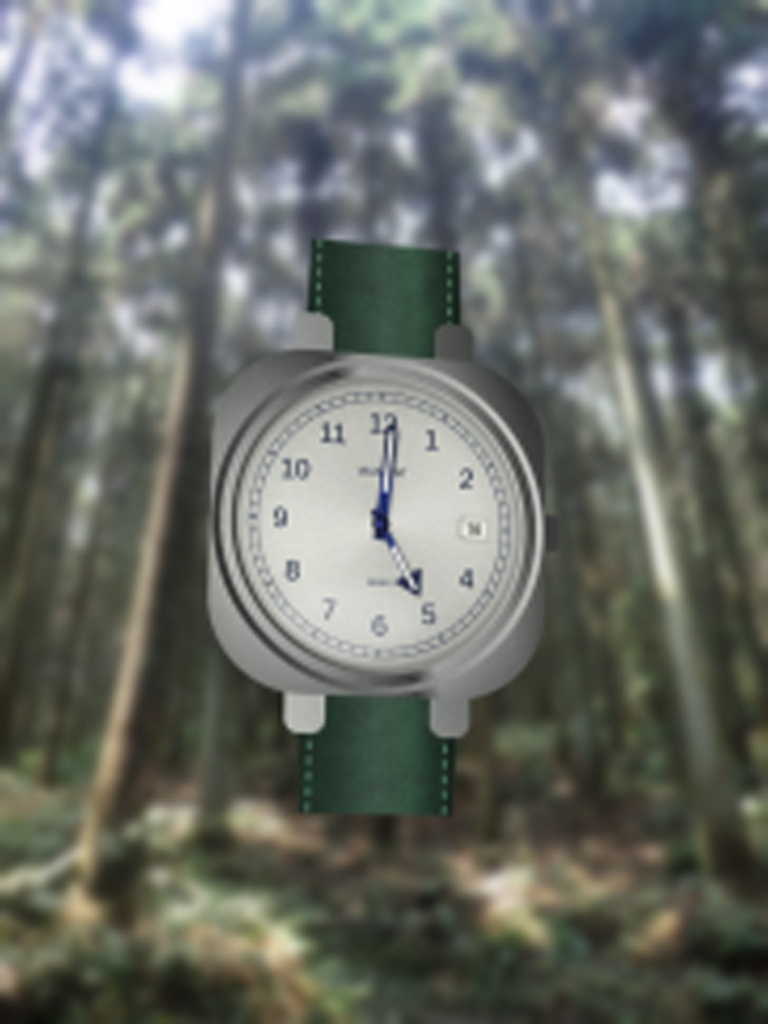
**5:01**
